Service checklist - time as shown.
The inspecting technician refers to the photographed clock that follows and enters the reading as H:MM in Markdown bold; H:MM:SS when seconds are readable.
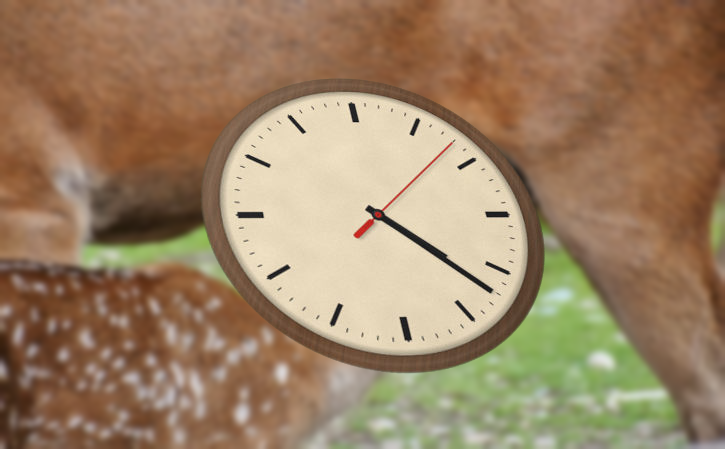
**4:22:08**
